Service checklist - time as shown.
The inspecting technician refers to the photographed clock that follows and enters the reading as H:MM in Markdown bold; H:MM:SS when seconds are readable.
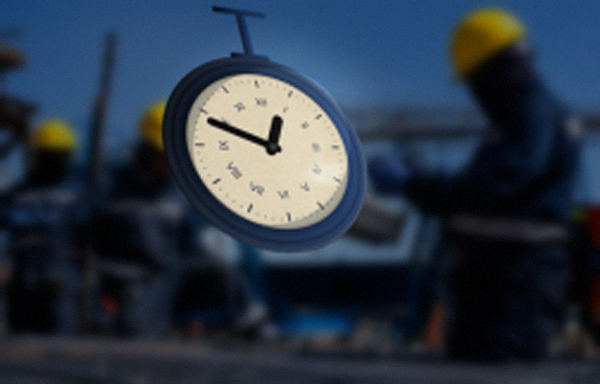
**12:49**
